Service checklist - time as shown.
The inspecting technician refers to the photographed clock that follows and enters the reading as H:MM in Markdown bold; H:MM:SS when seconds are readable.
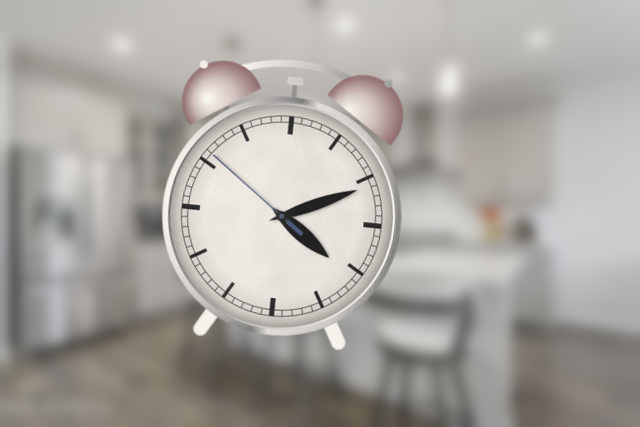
**4:10:51**
